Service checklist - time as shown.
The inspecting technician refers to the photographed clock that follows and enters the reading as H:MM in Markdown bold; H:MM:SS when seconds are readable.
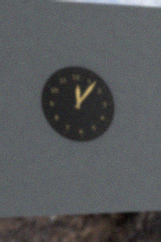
**12:07**
